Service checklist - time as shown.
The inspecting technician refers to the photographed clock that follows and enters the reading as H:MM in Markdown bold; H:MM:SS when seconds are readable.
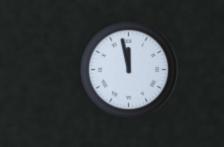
**11:58**
